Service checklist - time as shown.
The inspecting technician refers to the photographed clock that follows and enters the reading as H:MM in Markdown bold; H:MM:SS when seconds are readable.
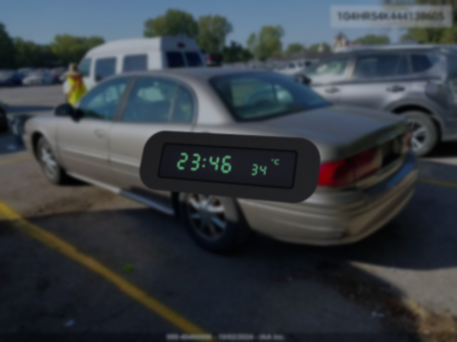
**23:46**
